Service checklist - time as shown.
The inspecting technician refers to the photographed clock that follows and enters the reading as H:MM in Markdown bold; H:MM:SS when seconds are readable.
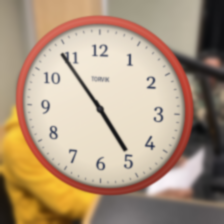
**4:54**
